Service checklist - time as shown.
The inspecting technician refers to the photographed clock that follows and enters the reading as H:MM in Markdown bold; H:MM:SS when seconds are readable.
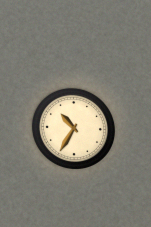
**10:35**
